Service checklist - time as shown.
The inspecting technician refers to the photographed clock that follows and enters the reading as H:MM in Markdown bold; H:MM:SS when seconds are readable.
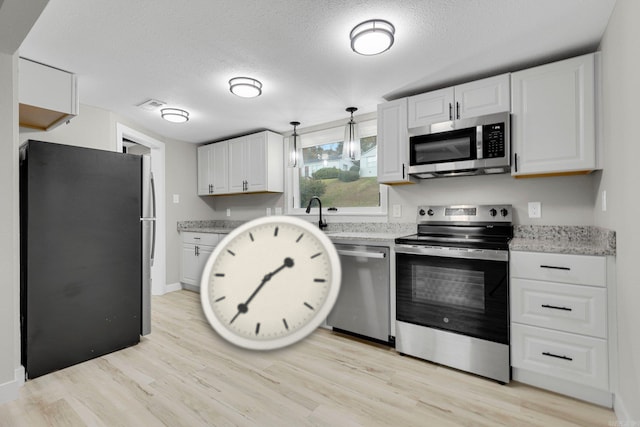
**1:35**
